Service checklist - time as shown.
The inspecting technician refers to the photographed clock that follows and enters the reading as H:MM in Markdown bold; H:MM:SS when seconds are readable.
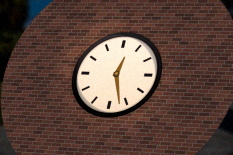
**12:27**
